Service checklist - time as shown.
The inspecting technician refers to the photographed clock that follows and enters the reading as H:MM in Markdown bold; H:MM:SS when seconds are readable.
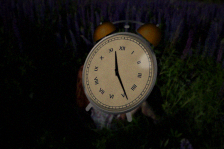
**11:24**
